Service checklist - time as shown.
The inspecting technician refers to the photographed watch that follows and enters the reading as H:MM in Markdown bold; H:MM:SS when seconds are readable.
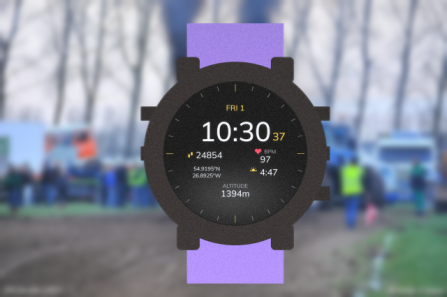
**10:30:37**
